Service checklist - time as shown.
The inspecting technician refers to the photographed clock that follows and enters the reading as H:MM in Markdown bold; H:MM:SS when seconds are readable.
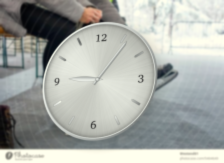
**9:06**
